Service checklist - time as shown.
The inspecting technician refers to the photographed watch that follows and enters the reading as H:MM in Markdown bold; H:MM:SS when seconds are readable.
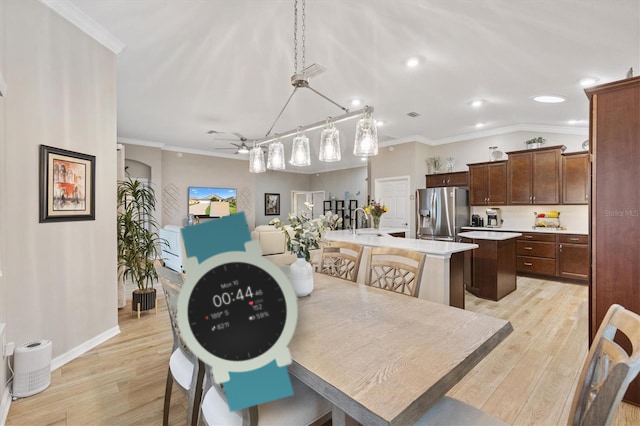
**0:44**
